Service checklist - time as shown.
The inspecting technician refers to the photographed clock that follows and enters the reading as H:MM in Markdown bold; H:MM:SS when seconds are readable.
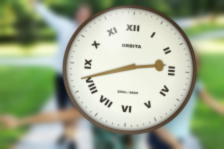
**2:42**
